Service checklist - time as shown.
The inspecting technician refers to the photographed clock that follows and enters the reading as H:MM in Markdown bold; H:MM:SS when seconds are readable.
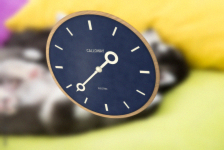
**1:38**
